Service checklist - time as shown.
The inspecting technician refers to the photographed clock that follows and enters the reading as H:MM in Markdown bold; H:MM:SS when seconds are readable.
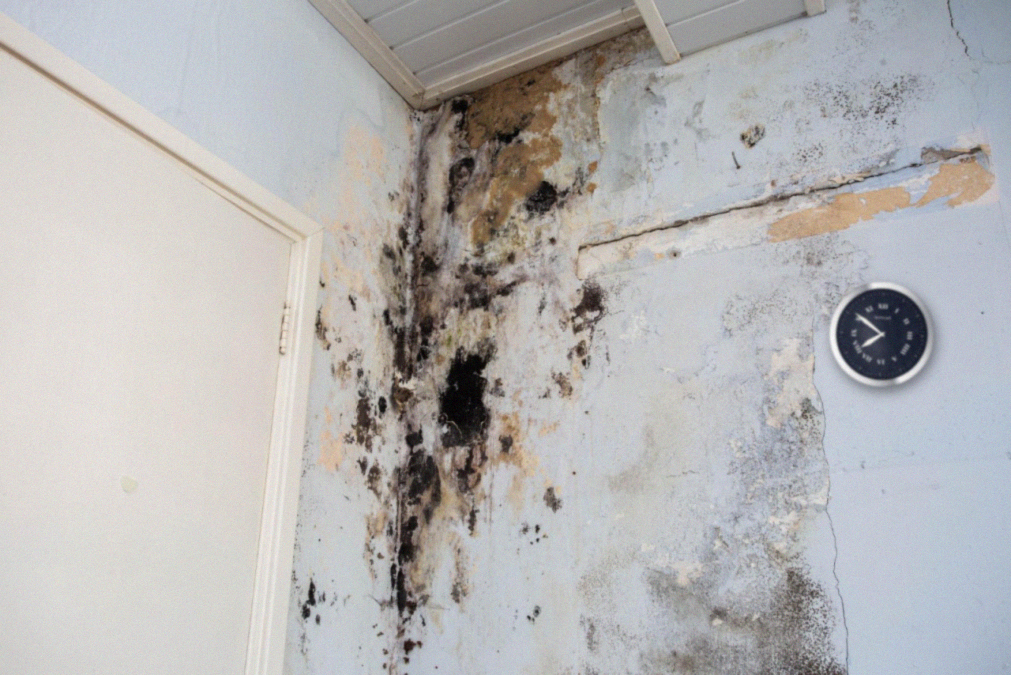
**7:51**
